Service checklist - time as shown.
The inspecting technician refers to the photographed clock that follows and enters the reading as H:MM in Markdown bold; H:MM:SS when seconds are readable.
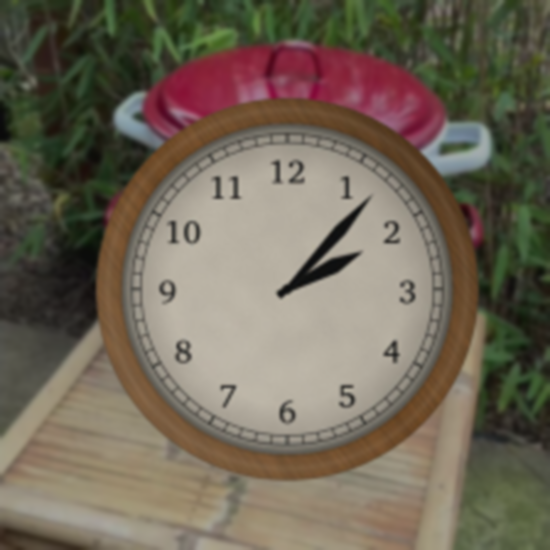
**2:07**
